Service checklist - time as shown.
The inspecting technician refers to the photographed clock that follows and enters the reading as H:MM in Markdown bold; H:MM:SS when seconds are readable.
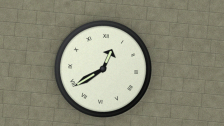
**12:39**
